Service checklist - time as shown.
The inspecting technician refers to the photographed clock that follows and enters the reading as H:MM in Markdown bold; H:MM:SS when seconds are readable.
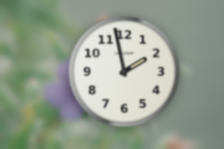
**1:58**
